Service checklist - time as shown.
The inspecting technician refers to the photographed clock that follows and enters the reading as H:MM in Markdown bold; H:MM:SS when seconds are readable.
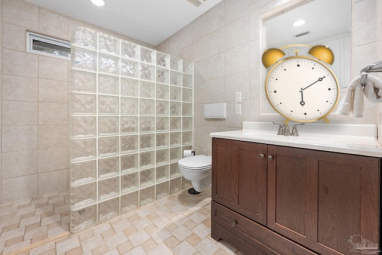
**6:10**
